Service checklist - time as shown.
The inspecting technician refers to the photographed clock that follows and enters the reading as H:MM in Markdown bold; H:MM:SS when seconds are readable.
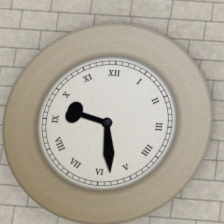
**9:28**
